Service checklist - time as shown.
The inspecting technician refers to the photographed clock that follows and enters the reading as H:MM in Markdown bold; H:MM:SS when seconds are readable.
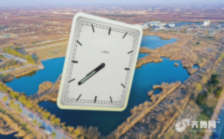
**7:38**
